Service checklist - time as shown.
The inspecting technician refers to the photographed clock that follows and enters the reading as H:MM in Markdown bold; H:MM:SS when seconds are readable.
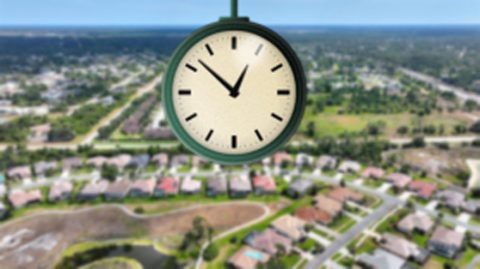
**12:52**
